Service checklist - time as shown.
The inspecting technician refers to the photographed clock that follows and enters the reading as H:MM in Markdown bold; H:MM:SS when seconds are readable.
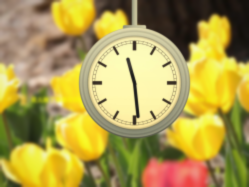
**11:29**
